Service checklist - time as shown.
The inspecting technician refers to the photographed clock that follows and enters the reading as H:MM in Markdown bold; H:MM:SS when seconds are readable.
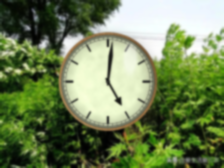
**5:01**
